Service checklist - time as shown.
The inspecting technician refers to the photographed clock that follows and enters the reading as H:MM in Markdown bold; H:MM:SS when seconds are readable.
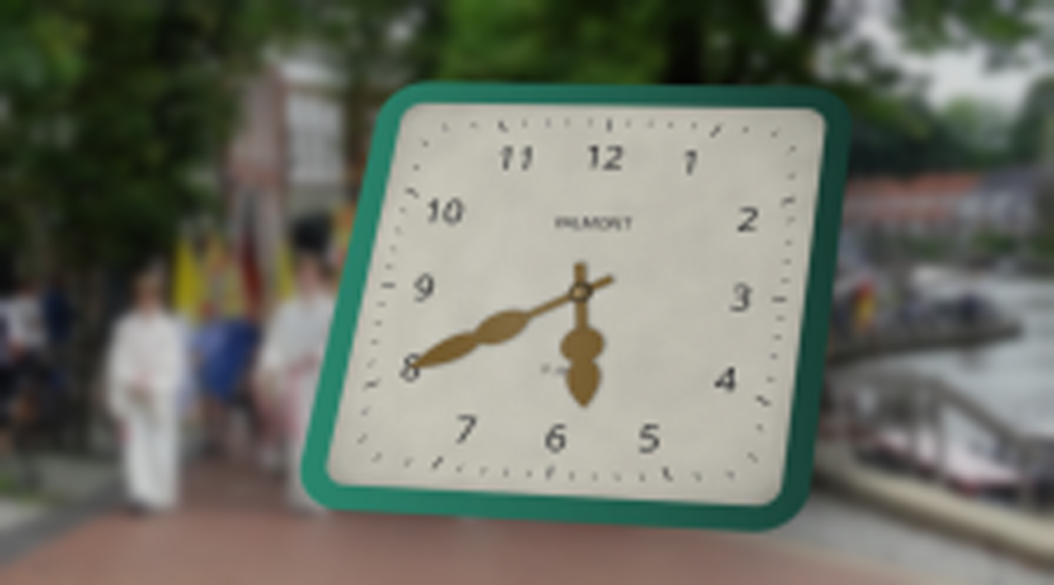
**5:40**
